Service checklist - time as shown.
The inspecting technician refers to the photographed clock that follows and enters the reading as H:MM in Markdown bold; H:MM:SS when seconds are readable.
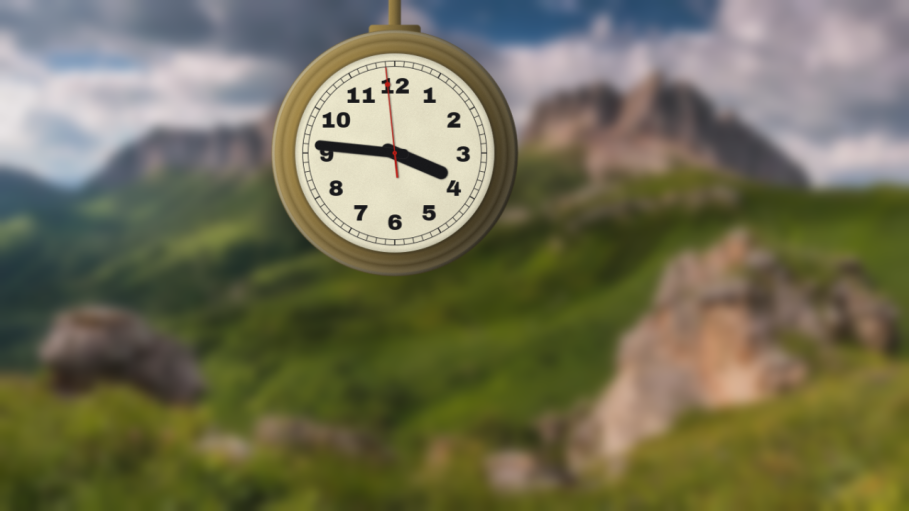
**3:45:59**
